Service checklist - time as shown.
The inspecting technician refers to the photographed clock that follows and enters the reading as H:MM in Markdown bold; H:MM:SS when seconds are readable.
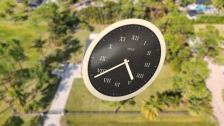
**4:39**
